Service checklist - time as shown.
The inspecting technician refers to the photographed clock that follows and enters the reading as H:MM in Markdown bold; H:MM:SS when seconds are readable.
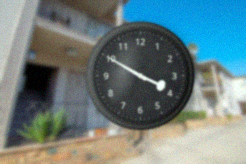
**3:50**
